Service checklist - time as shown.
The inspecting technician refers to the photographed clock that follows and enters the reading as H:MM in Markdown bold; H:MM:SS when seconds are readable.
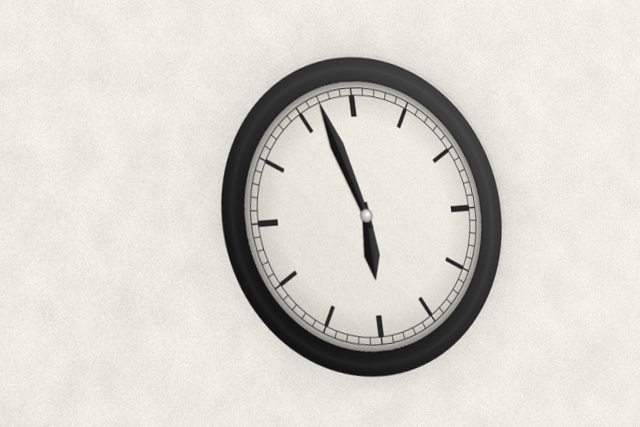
**5:57**
